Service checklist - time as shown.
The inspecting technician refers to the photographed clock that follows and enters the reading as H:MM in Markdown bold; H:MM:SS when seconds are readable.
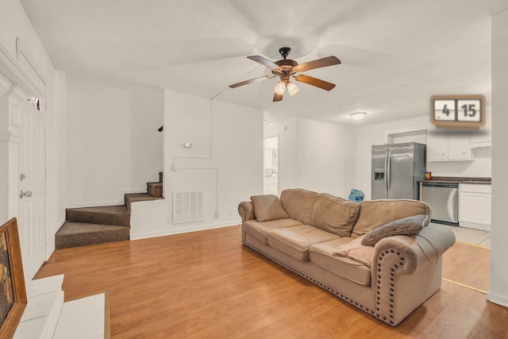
**4:15**
